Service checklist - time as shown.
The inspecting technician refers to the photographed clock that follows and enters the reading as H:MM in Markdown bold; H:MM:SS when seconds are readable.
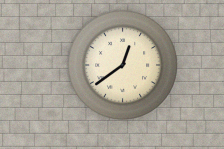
**12:39**
